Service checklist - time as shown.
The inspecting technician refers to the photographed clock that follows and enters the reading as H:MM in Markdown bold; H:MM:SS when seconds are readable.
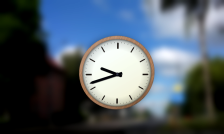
**9:42**
